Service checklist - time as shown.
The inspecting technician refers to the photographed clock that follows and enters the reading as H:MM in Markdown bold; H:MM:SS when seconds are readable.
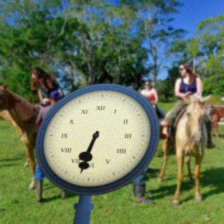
**6:32**
